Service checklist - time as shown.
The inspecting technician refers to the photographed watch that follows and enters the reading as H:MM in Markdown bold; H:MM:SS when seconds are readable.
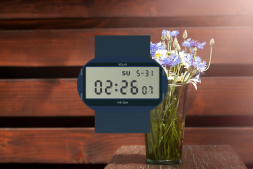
**2:26:07**
